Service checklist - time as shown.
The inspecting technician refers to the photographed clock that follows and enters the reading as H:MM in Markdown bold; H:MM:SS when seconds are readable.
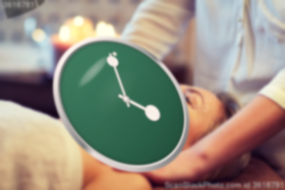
**3:59**
